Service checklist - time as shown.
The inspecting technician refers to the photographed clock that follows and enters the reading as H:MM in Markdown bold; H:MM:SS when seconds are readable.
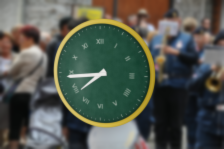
**7:44**
